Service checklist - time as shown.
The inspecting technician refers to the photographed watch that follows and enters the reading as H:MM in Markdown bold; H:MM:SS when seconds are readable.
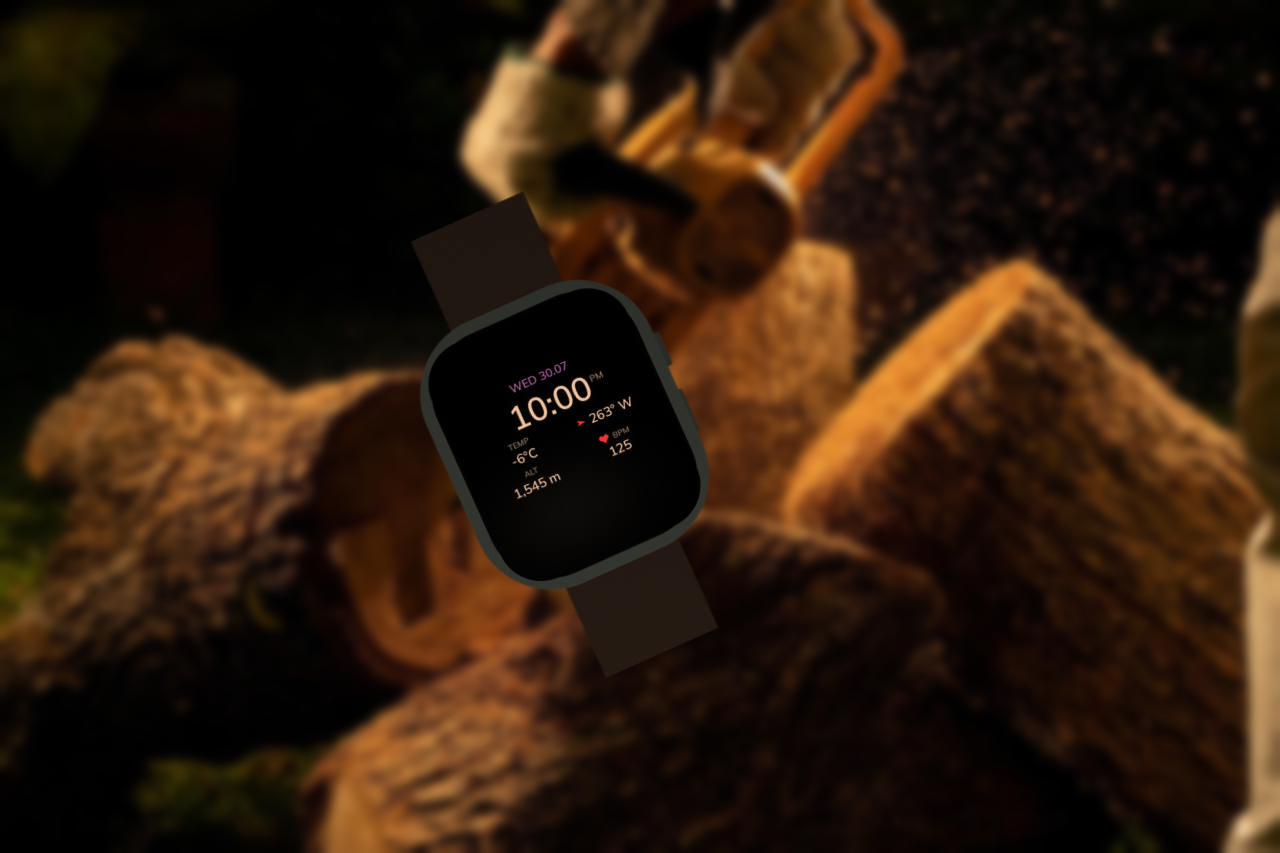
**10:00**
